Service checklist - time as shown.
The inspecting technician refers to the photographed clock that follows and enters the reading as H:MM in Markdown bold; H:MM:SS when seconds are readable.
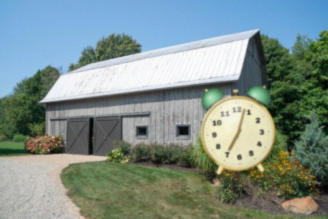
**7:03**
